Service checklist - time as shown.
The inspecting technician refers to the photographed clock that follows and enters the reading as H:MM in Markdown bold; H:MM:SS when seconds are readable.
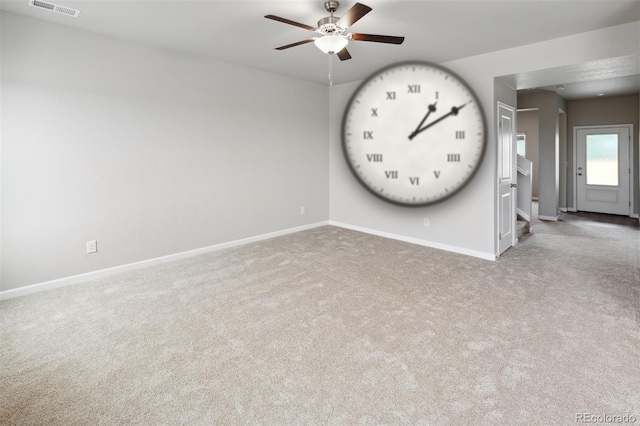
**1:10**
